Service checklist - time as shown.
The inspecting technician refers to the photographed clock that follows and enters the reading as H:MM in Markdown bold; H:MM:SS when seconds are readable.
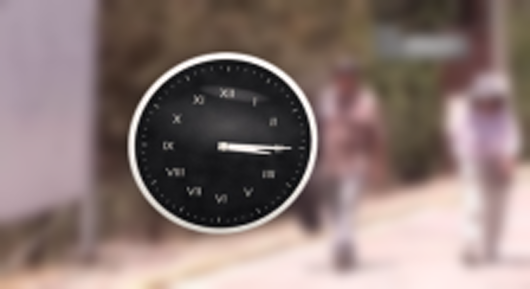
**3:15**
